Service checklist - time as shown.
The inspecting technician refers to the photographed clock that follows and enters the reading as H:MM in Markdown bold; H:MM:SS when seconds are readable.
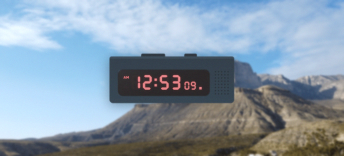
**12:53:09**
